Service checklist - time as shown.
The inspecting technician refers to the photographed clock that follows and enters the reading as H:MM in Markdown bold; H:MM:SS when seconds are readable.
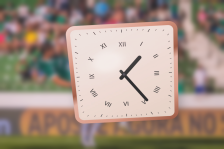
**1:24**
